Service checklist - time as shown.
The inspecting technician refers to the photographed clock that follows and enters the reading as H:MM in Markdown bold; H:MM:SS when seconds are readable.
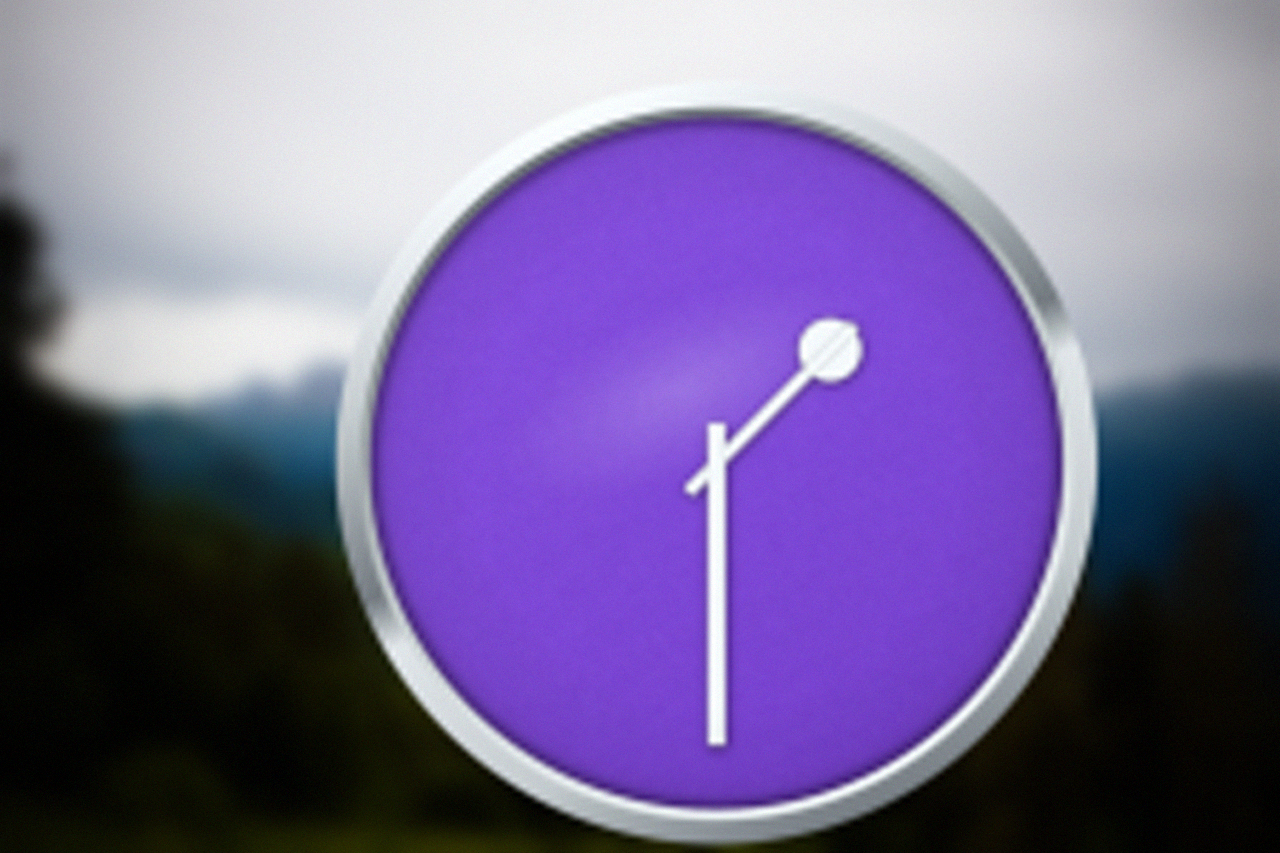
**1:30**
